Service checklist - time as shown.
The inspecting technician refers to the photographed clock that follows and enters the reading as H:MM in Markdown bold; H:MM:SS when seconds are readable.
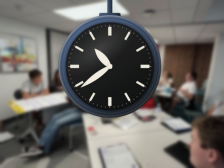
**10:39**
